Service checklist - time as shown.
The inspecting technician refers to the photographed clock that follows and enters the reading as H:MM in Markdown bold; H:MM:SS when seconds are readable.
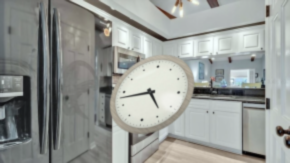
**4:43**
